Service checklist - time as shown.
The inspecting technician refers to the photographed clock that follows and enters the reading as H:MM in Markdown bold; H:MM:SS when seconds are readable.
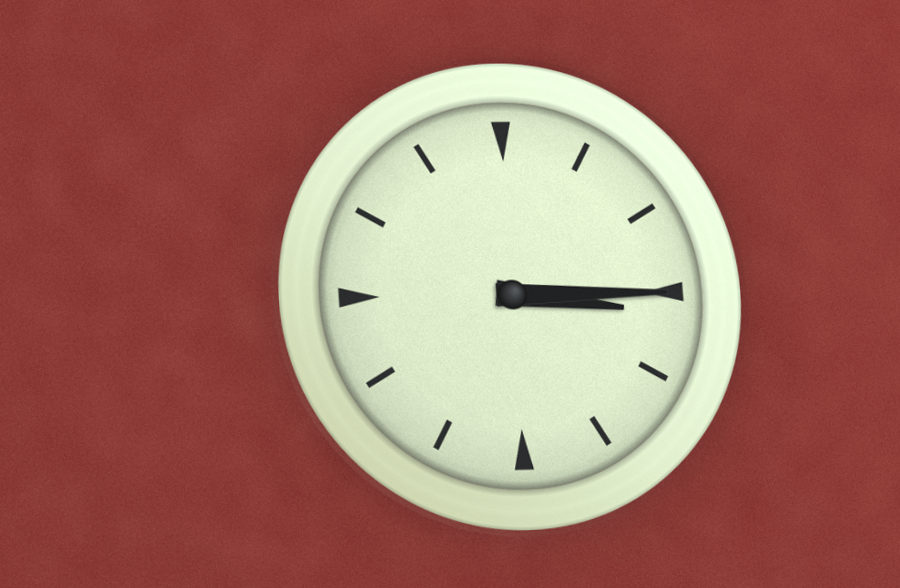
**3:15**
